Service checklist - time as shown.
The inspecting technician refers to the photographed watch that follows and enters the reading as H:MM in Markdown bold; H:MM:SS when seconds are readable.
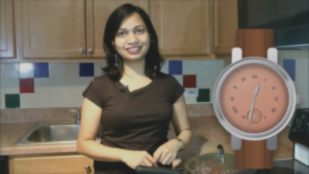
**12:32**
